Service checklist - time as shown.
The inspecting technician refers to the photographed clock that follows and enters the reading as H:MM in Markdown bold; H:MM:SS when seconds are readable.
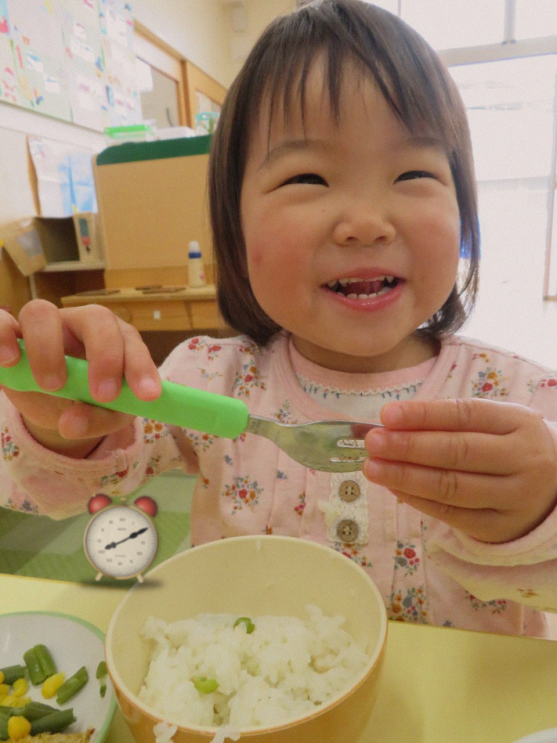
**8:10**
